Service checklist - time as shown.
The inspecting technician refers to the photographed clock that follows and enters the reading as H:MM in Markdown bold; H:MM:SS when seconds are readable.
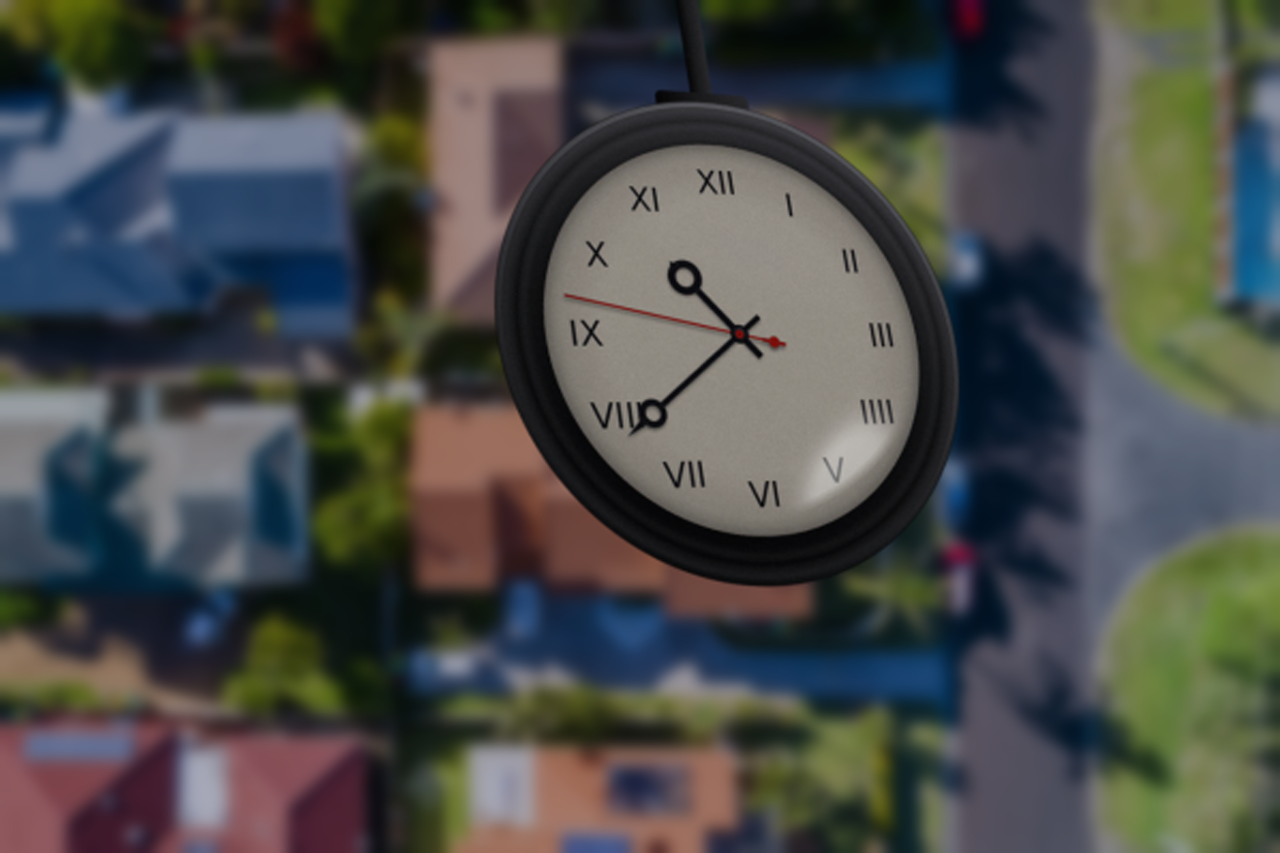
**10:38:47**
